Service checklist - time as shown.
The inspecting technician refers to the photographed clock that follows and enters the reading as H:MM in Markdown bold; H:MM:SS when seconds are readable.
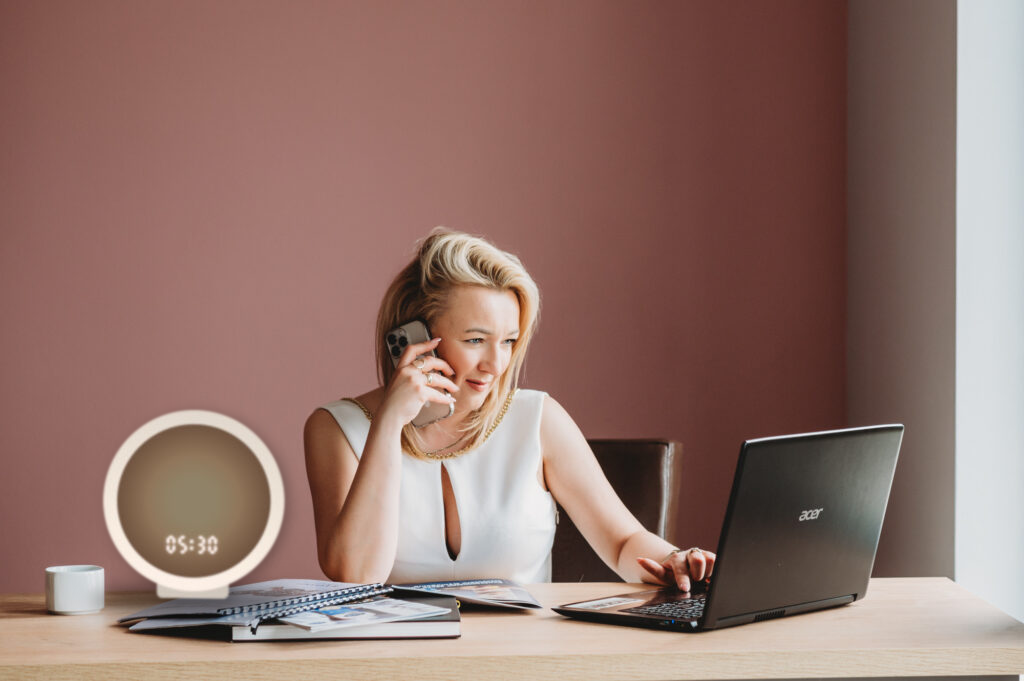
**5:30**
